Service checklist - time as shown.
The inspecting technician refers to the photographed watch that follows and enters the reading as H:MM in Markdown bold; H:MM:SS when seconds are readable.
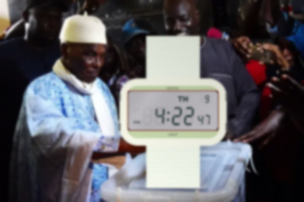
**4:22**
